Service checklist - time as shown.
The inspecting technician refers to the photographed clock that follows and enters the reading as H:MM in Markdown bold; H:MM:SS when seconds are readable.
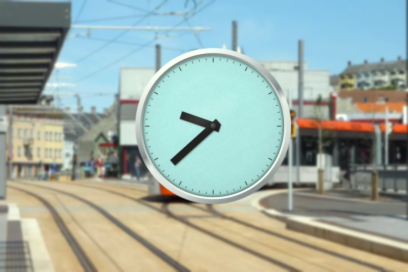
**9:38**
